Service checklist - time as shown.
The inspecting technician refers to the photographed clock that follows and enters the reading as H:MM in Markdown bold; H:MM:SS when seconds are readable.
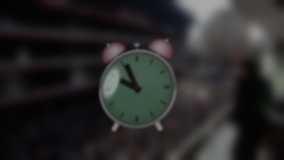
**9:56**
